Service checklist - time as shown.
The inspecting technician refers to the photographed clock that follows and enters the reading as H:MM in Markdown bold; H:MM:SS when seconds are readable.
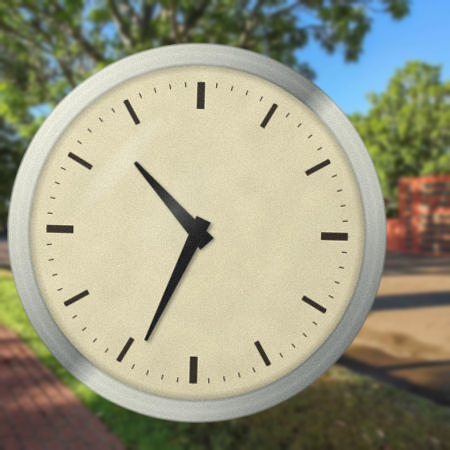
**10:34**
